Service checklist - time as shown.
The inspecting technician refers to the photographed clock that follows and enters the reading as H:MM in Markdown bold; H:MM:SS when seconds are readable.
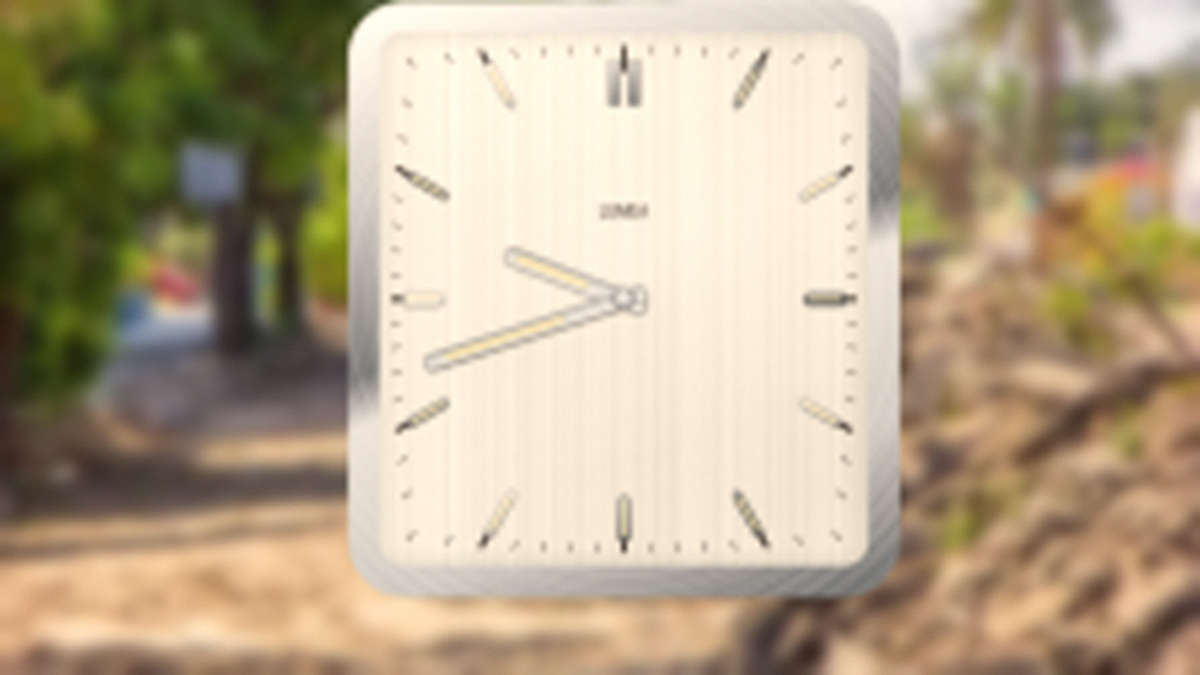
**9:42**
